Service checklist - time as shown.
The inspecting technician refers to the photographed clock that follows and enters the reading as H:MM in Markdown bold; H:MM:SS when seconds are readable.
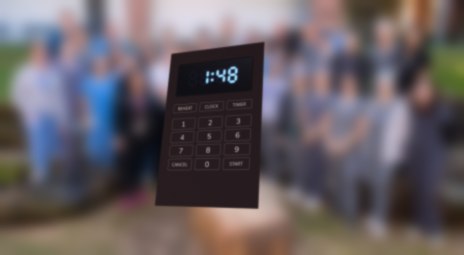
**1:48**
